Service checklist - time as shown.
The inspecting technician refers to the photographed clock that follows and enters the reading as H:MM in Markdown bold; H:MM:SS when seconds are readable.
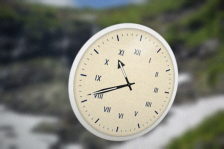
**10:41**
